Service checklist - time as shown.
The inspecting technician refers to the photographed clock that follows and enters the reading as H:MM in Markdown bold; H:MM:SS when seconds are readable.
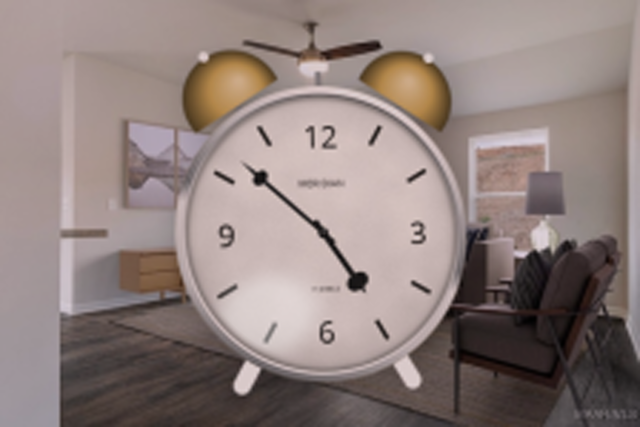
**4:52**
